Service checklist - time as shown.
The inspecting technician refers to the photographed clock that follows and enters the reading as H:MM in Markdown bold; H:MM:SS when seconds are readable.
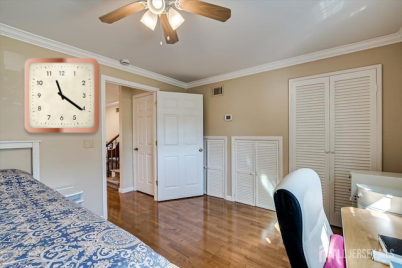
**11:21**
